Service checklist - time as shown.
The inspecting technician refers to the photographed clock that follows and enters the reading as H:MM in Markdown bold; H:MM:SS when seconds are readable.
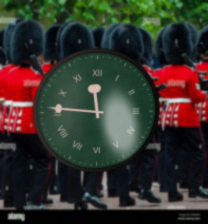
**11:46**
